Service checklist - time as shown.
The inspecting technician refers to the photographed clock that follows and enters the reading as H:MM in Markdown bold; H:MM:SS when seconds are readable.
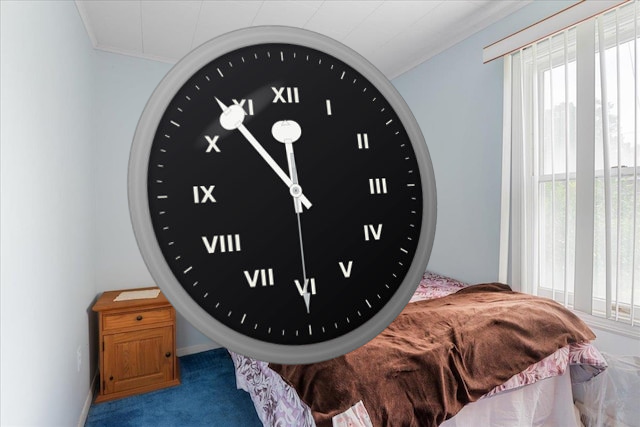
**11:53:30**
